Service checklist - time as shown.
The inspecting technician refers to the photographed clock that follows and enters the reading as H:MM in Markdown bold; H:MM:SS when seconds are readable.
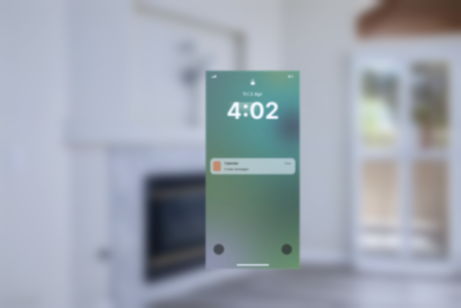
**4:02**
